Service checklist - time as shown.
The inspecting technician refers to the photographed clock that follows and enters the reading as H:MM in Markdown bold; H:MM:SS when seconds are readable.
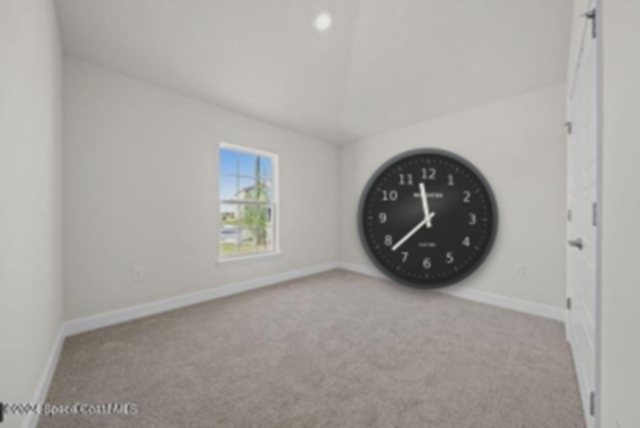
**11:38**
